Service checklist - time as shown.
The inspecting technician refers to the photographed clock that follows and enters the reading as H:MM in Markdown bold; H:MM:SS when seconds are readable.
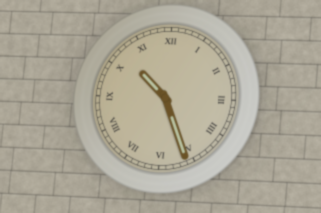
**10:26**
